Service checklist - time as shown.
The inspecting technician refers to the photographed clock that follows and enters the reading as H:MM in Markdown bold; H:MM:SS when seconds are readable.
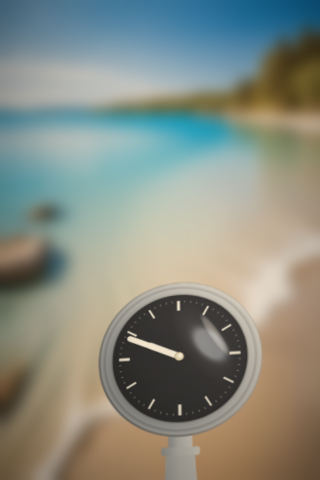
**9:49**
